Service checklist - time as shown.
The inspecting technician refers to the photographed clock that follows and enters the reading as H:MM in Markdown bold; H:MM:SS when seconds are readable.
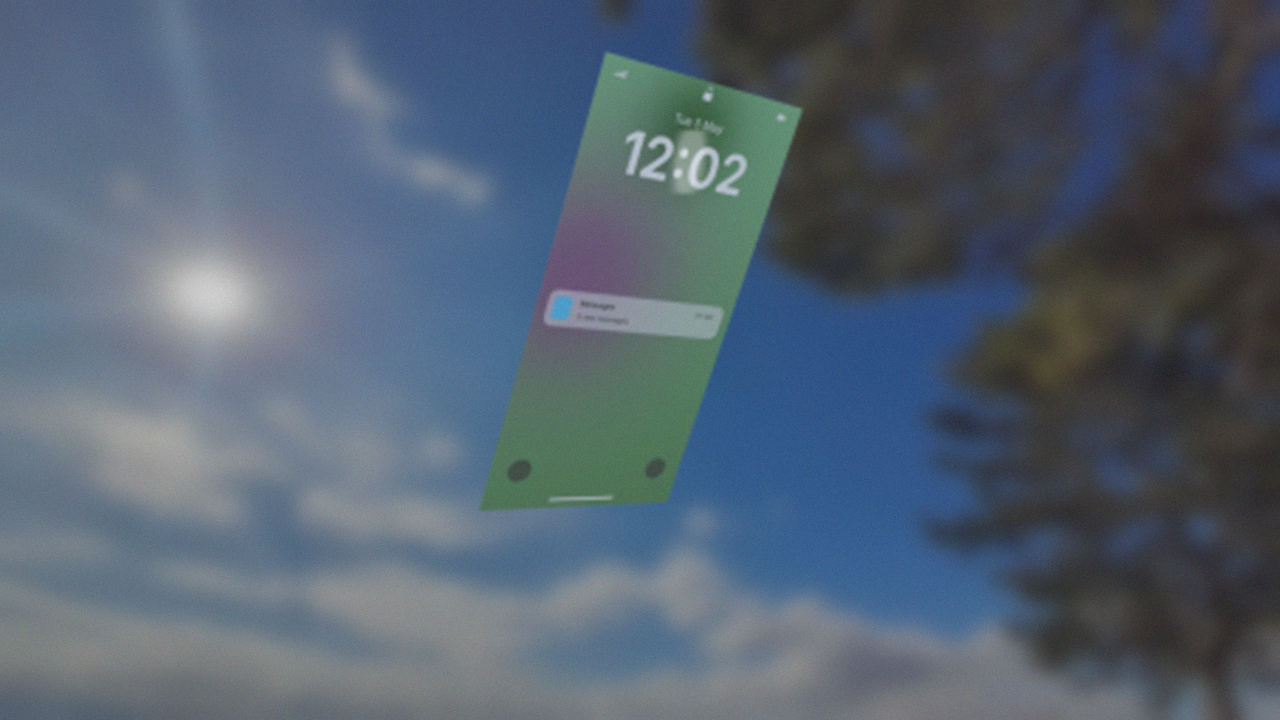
**12:02**
